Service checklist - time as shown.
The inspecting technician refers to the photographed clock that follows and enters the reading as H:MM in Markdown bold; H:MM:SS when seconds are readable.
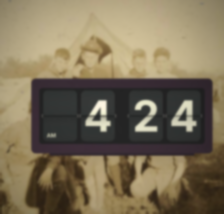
**4:24**
